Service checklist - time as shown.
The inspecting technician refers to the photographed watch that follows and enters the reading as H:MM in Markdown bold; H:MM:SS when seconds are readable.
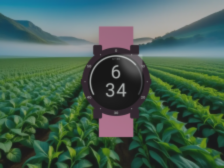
**6:34**
